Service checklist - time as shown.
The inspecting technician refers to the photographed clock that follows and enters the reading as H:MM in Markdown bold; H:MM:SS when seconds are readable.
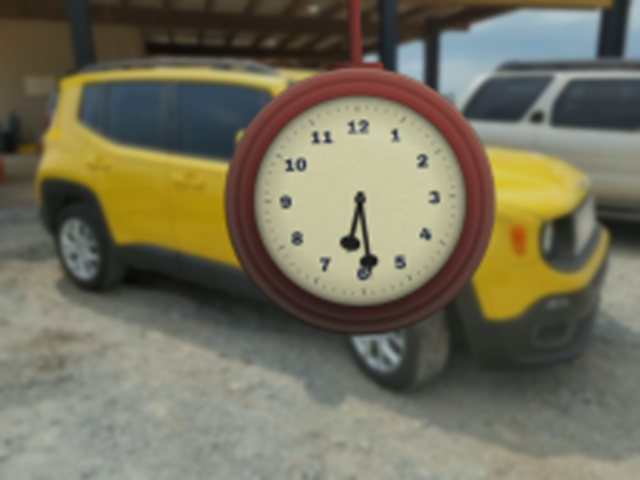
**6:29**
